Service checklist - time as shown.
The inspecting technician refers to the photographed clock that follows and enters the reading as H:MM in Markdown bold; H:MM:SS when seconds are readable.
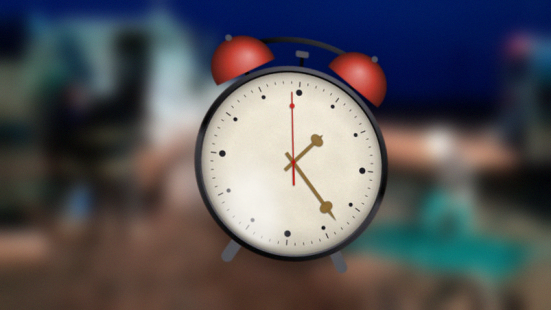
**1:22:59**
